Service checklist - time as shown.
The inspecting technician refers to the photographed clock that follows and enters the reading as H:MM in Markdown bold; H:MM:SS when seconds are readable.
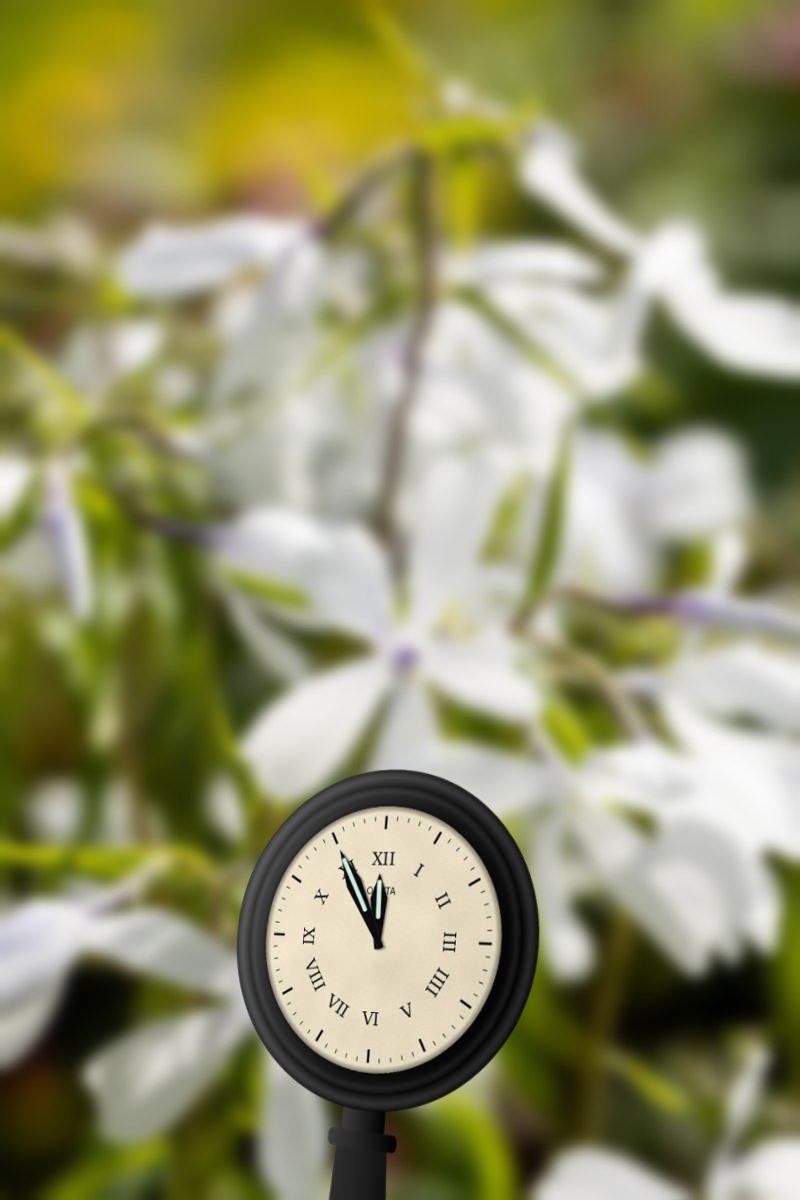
**11:55**
